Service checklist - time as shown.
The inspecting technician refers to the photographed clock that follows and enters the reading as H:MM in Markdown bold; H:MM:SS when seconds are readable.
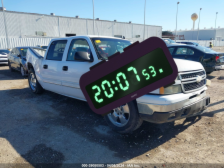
**20:07:53**
